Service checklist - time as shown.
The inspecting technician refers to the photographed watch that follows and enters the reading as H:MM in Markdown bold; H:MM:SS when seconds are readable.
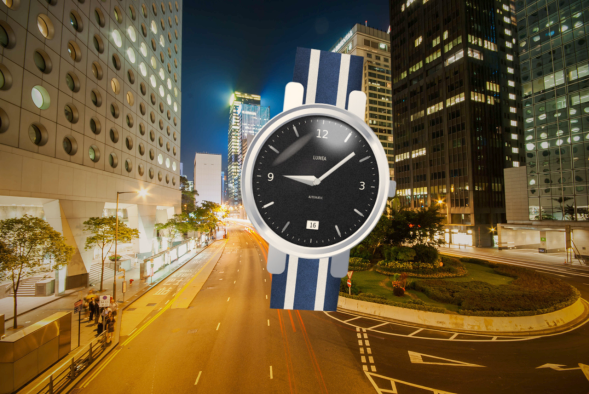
**9:08**
